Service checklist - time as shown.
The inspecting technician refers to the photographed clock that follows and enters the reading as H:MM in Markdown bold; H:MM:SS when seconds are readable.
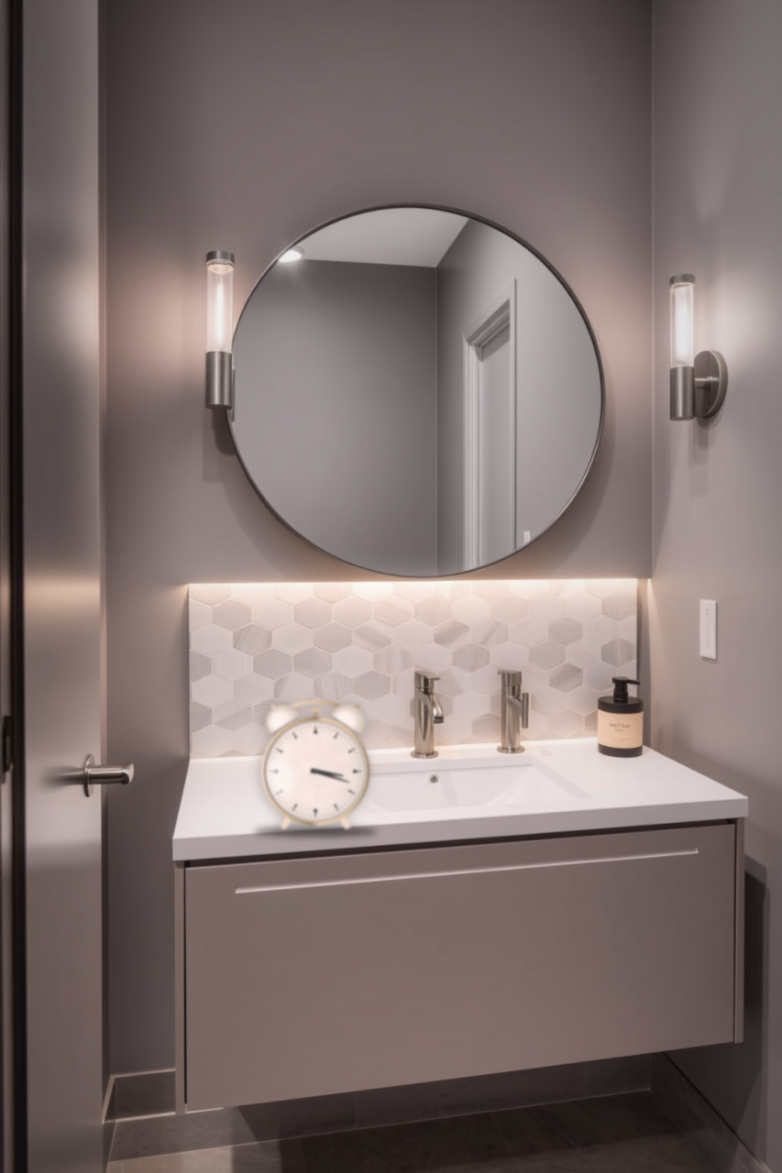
**3:18**
